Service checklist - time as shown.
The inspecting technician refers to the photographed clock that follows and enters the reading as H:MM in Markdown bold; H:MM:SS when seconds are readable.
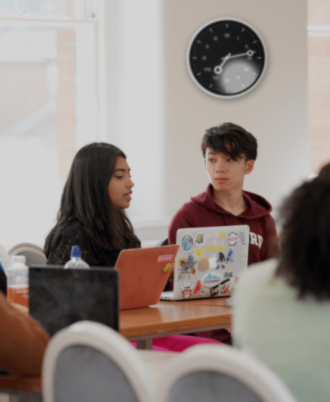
**7:13**
